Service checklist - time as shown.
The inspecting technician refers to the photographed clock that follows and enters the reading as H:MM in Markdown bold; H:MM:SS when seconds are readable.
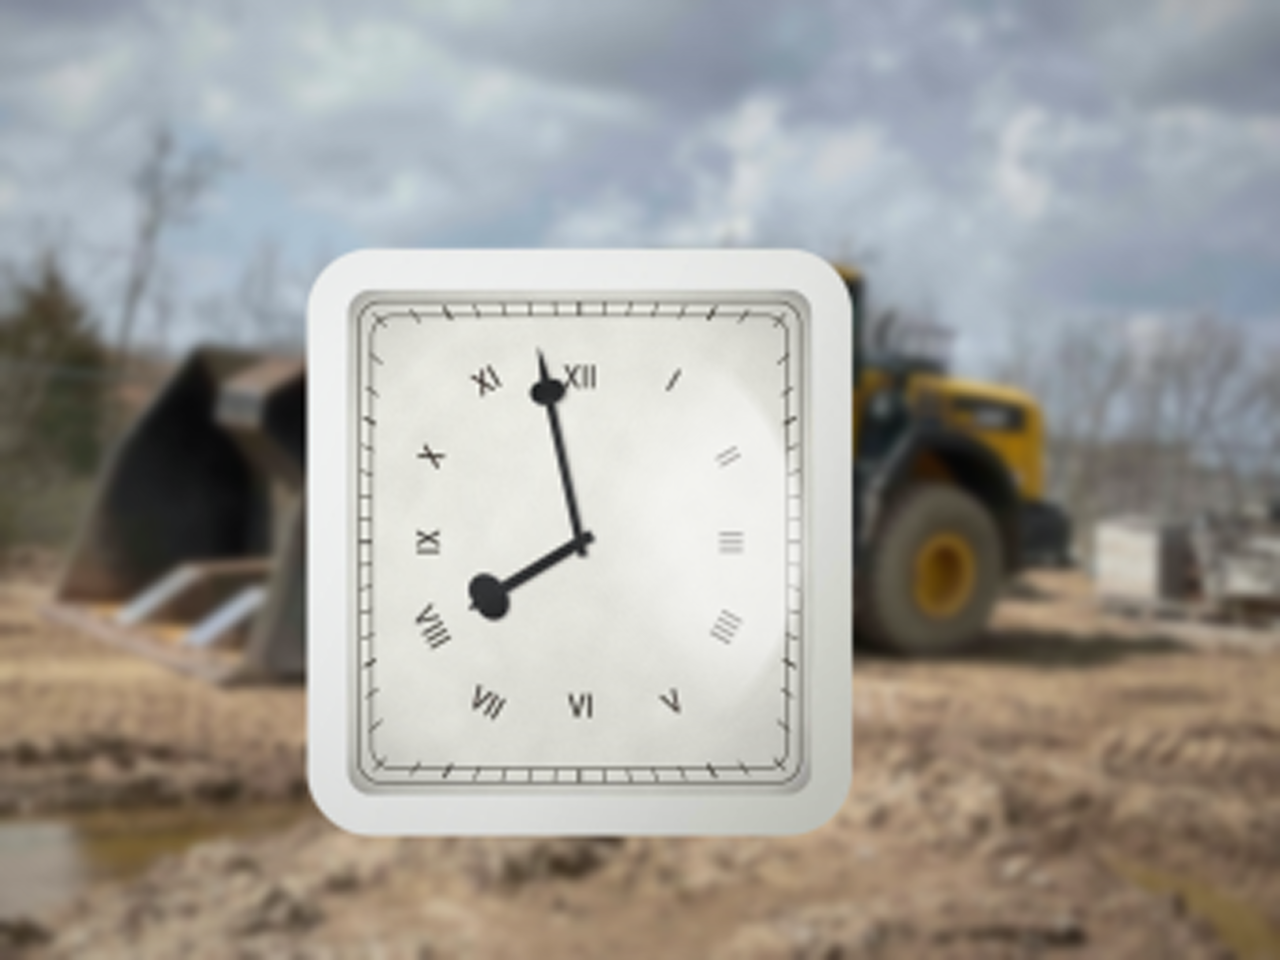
**7:58**
